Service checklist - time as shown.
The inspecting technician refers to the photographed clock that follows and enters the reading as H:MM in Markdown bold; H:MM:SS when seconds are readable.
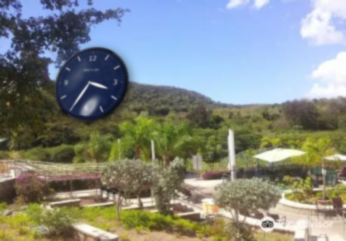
**3:35**
